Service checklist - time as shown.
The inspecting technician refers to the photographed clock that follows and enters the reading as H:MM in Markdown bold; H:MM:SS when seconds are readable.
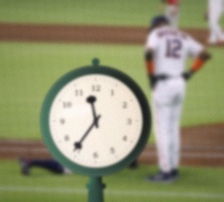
**11:36**
